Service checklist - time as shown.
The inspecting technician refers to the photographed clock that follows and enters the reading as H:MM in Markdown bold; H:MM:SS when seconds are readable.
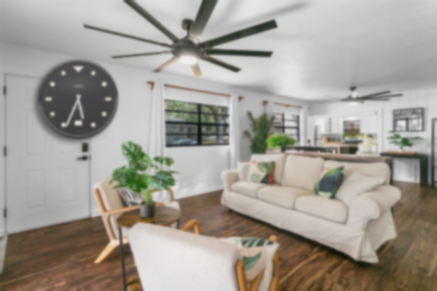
**5:34**
